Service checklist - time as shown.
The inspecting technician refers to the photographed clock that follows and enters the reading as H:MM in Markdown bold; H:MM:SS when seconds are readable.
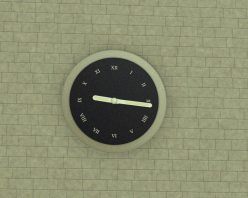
**9:16**
